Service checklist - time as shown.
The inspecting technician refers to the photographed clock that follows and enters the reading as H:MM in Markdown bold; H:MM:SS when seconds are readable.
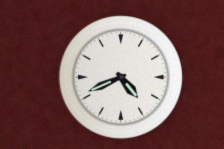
**4:41**
